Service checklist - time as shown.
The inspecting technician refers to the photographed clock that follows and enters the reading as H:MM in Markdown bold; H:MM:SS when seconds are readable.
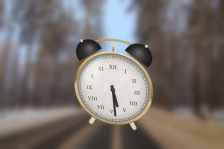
**5:29**
